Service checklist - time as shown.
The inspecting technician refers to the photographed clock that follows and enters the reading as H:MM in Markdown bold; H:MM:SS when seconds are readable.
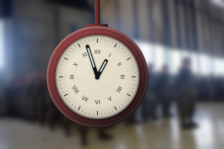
**12:57**
